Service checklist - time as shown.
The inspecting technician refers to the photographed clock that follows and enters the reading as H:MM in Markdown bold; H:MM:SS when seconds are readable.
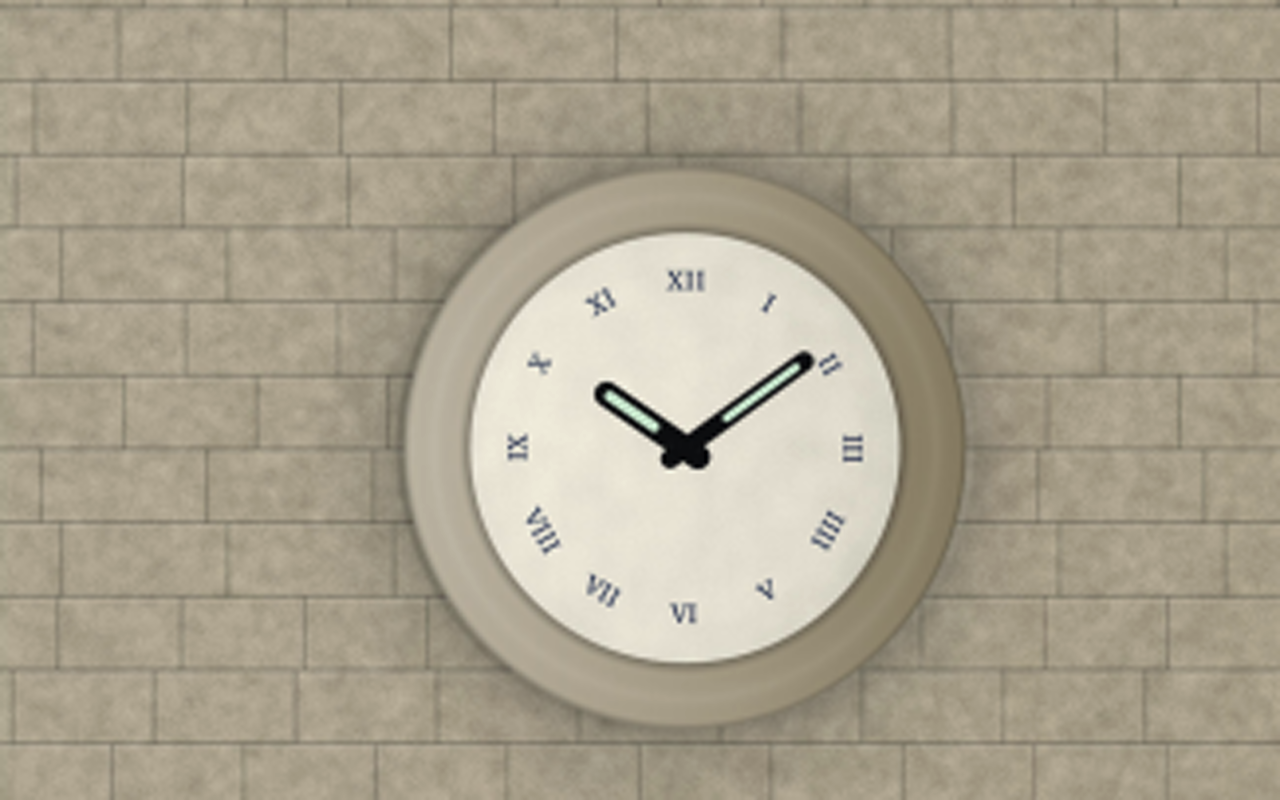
**10:09**
